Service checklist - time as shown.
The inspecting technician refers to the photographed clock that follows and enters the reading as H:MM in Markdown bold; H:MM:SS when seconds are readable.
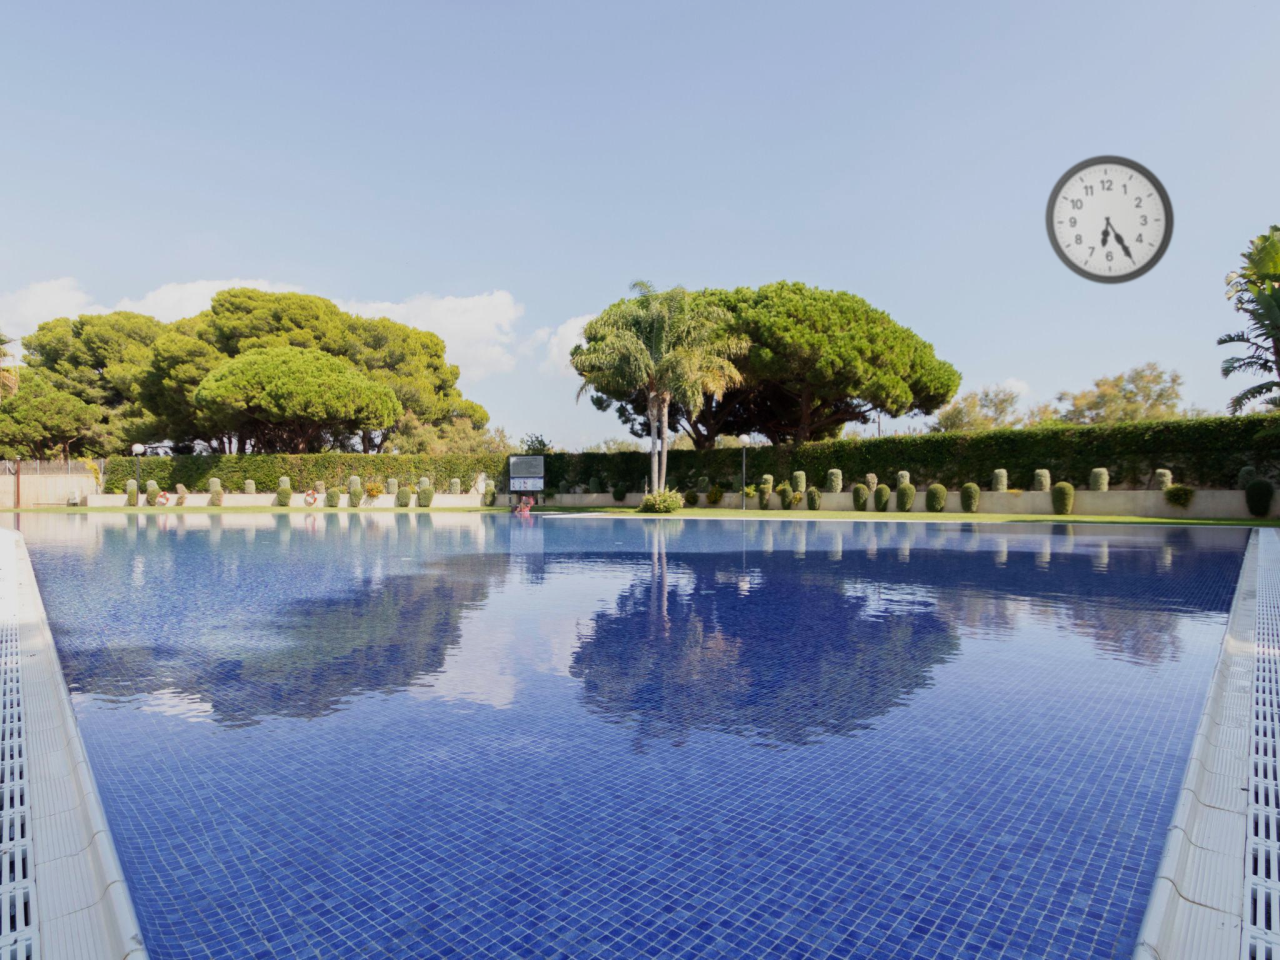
**6:25**
